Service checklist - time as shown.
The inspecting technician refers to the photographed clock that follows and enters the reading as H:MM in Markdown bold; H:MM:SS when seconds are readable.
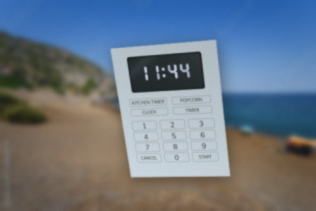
**11:44**
